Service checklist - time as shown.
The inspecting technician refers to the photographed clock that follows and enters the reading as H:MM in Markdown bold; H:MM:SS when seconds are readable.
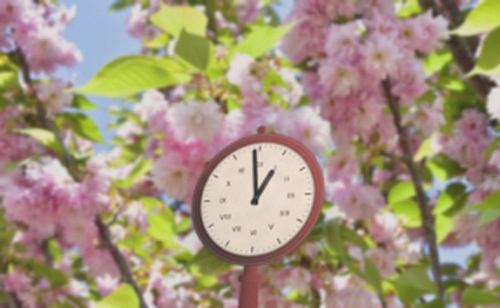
**12:59**
